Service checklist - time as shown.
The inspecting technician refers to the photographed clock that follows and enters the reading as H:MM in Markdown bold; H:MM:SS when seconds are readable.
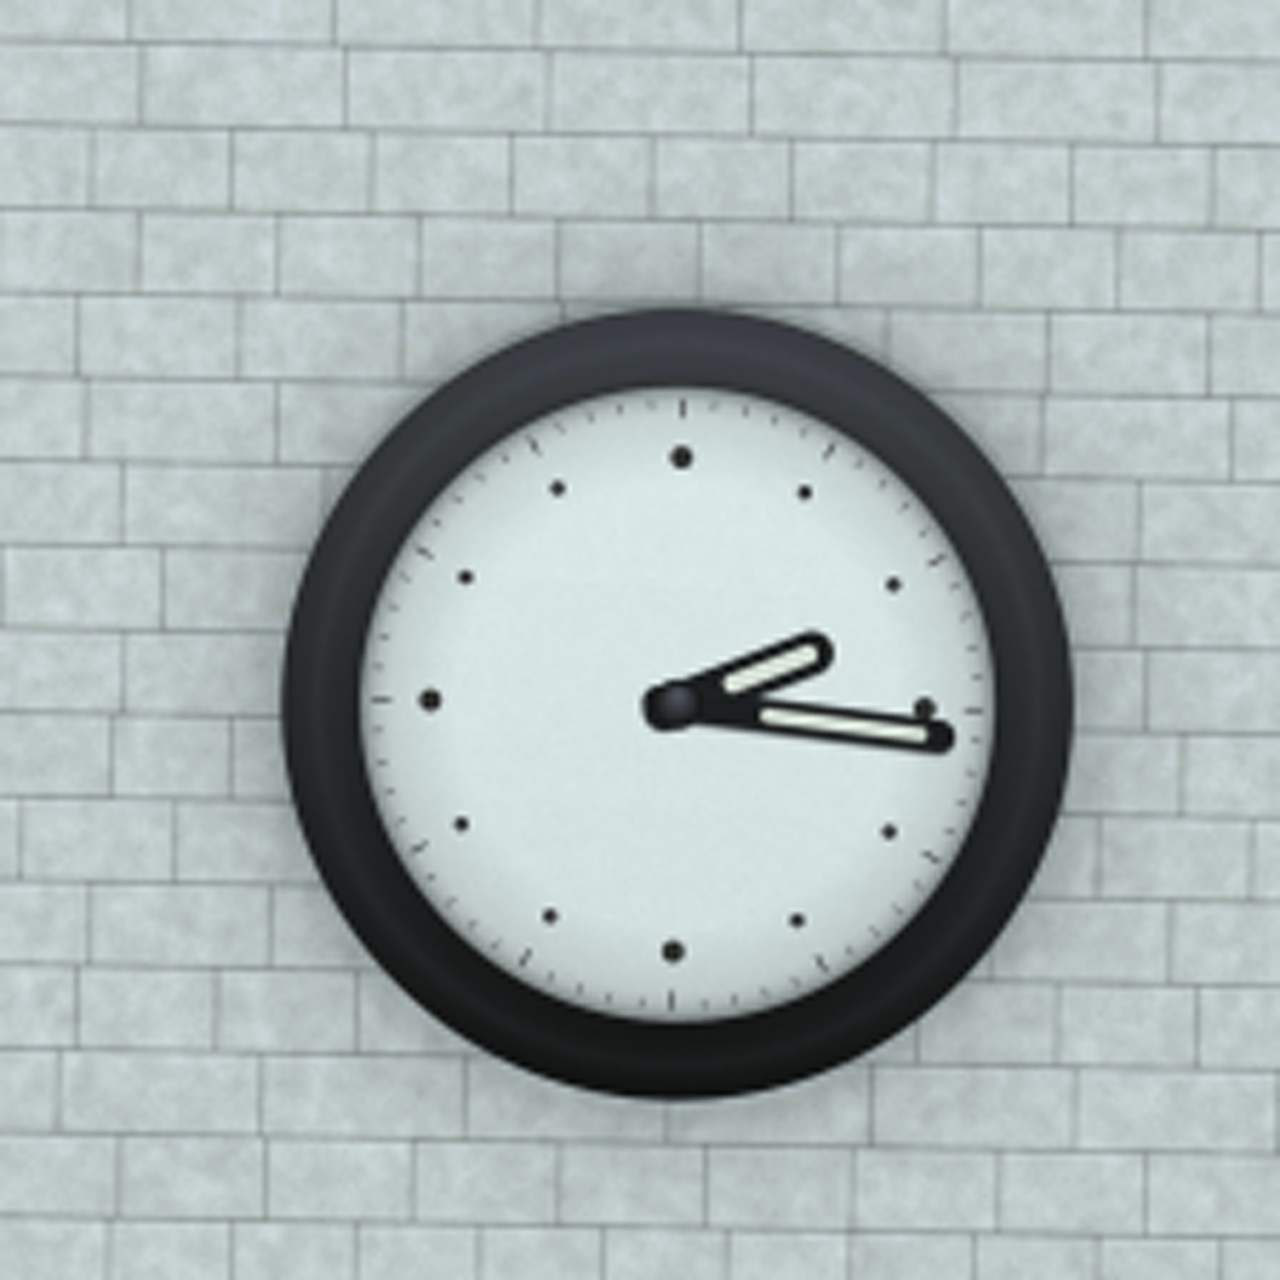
**2:16**
